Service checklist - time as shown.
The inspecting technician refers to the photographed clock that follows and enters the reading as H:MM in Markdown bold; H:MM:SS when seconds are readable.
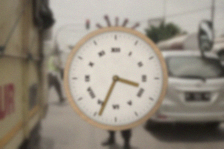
**3:34**
